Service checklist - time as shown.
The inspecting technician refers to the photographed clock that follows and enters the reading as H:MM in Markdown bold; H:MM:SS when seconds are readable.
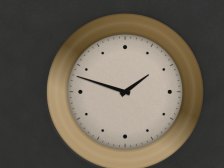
**1:48**
